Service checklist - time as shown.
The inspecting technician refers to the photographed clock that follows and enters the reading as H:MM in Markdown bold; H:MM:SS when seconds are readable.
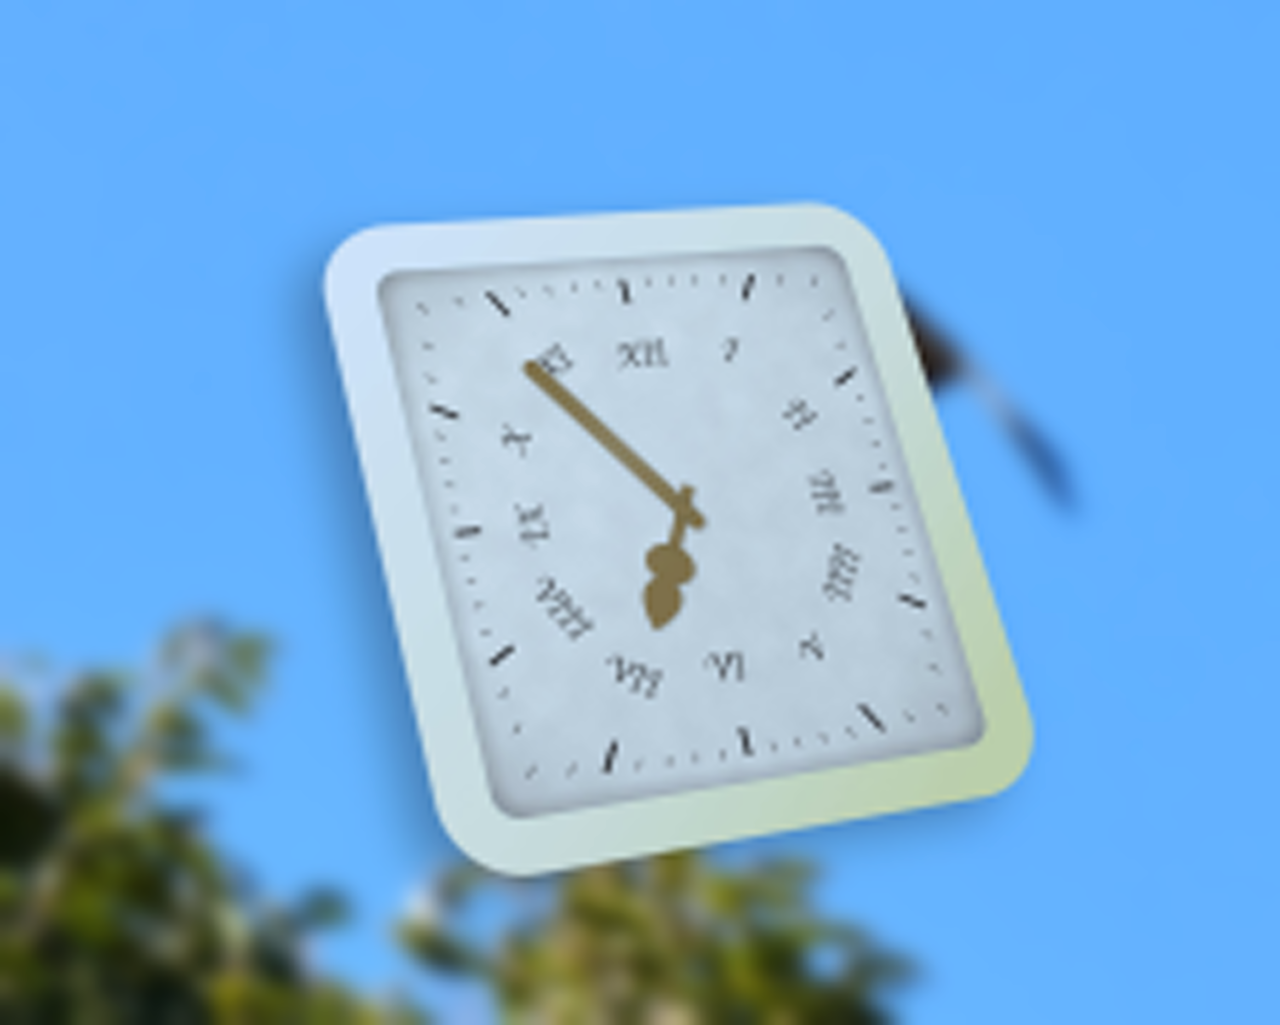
**6:54**
